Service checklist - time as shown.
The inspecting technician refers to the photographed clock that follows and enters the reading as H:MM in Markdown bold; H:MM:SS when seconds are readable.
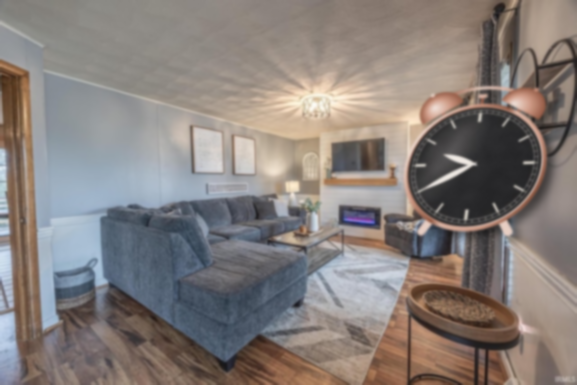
**9:40**
